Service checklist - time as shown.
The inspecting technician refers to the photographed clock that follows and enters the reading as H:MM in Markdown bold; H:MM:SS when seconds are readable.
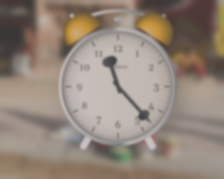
**11:23**
